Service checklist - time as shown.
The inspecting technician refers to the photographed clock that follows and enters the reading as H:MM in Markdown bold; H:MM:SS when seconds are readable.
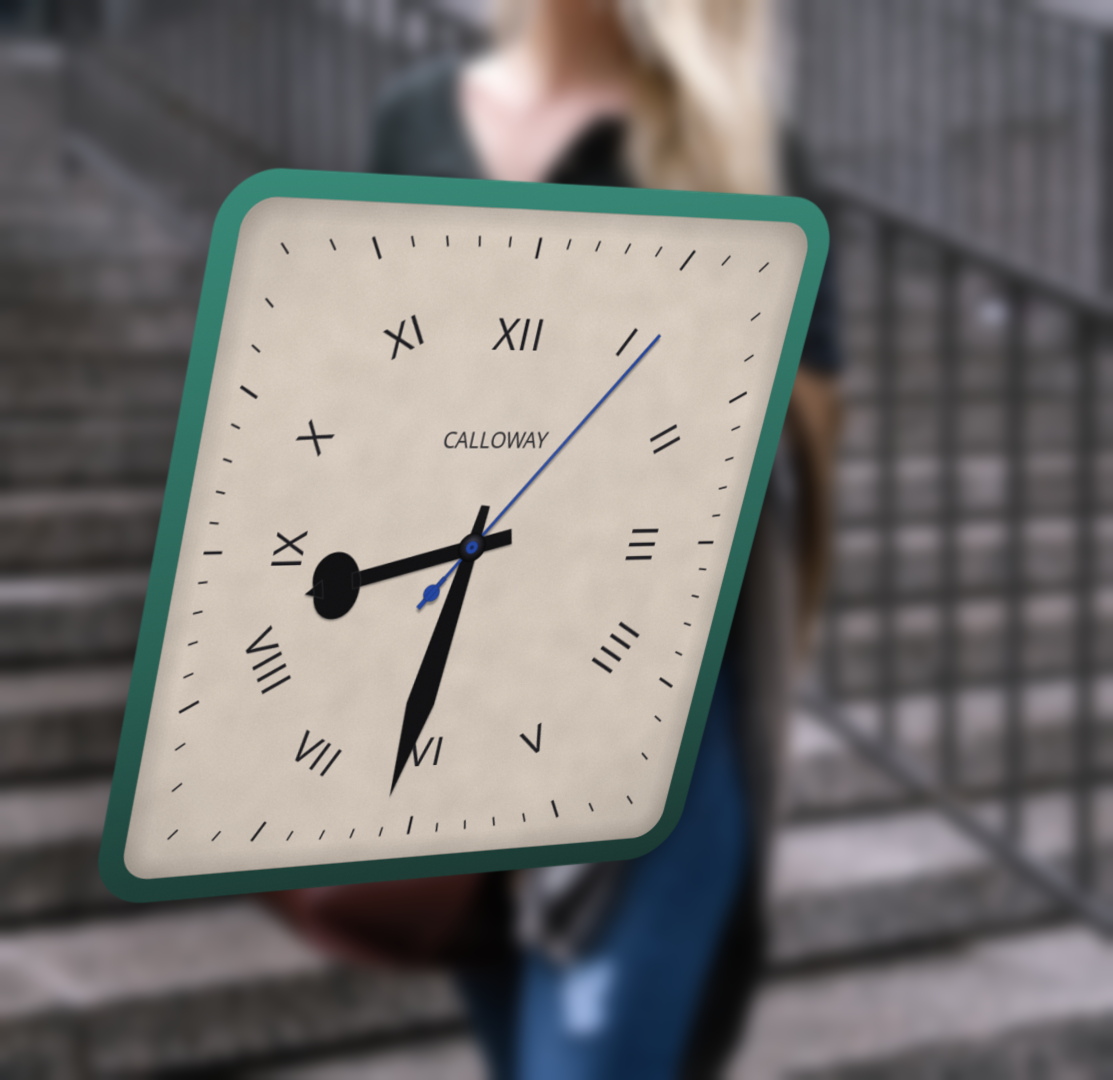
**8:31:06**
